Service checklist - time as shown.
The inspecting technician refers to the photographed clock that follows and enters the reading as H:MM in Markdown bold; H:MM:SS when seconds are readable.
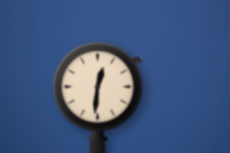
**12:31**
